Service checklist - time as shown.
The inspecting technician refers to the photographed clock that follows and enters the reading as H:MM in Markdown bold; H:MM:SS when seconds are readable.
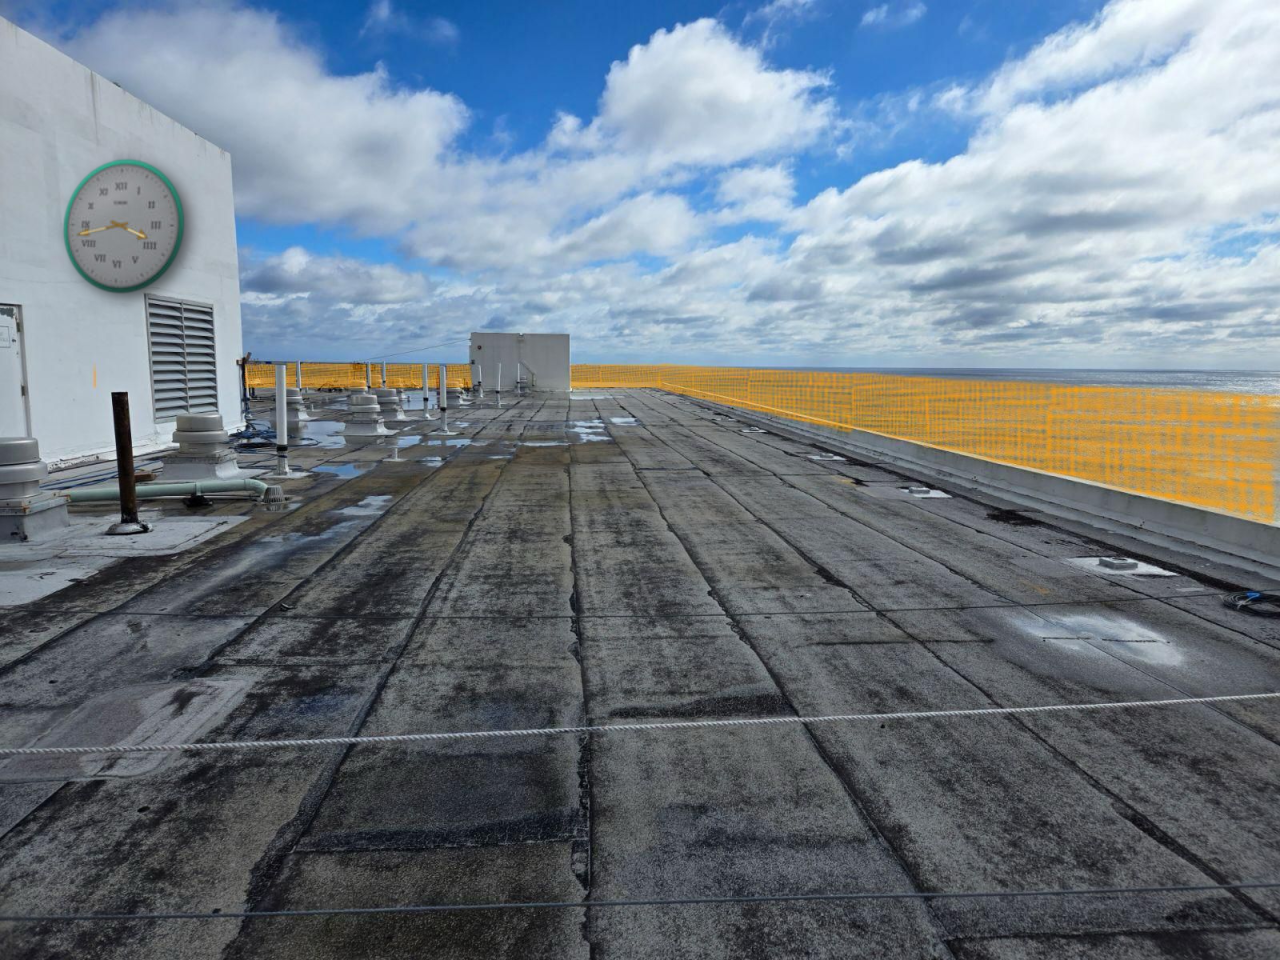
**3:43**
